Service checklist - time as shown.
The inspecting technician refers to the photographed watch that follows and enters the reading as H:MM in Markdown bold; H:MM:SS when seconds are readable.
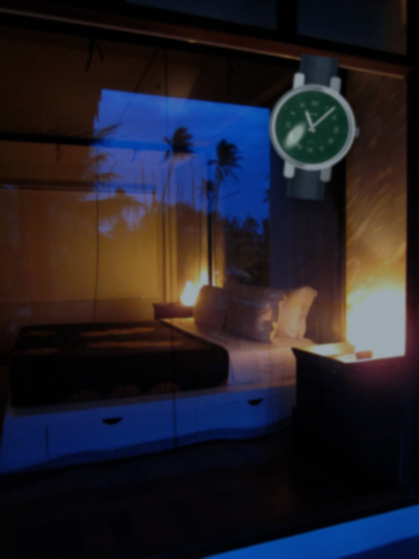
**11:07**
